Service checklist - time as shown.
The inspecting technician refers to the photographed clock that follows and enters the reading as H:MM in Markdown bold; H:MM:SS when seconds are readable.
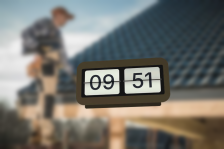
**9:51**
